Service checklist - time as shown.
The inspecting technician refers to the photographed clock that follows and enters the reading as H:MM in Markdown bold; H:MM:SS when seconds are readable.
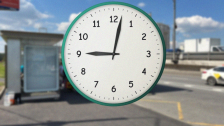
**9:02**
